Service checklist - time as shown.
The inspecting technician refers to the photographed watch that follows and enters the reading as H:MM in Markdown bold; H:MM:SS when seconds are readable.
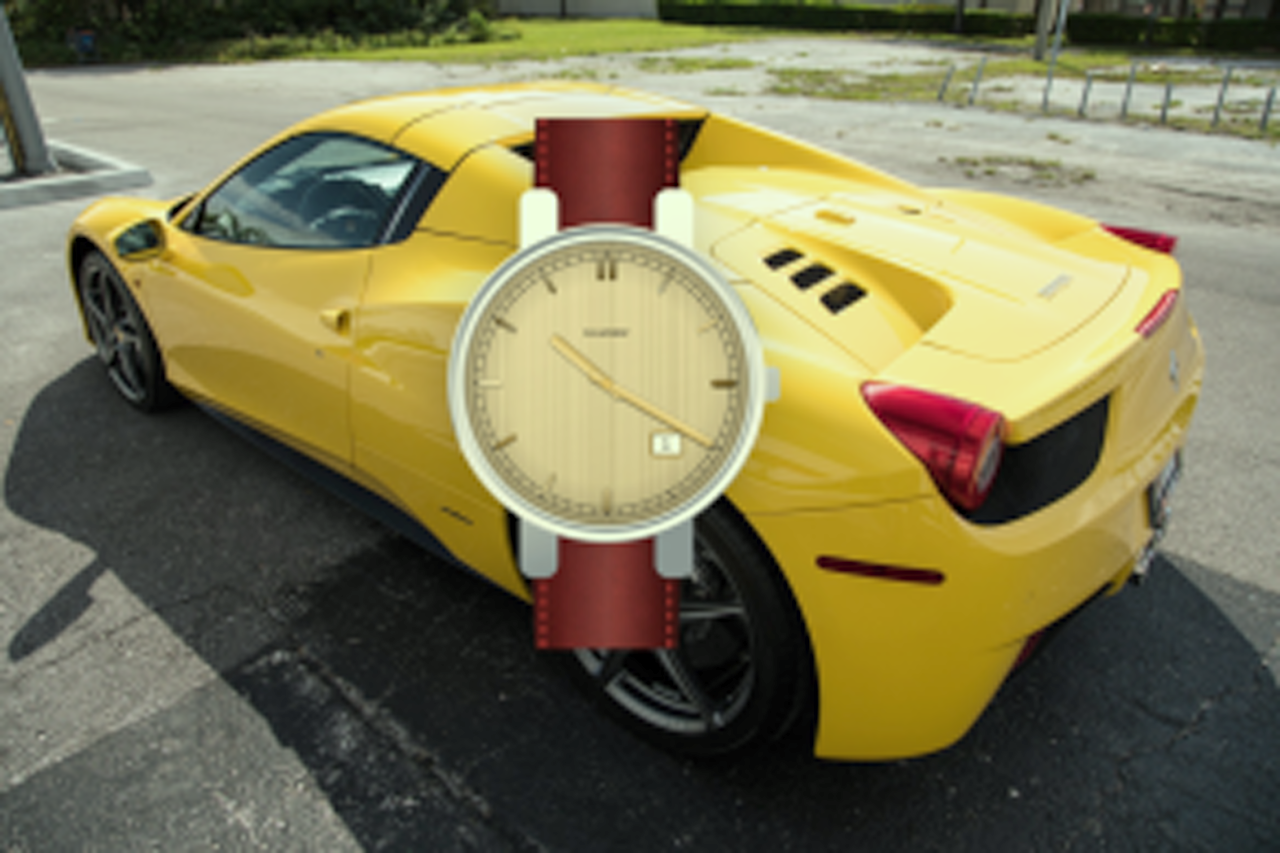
**10:20**
